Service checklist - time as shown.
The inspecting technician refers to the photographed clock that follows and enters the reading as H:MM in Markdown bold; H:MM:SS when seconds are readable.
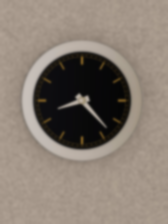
**8:23**
